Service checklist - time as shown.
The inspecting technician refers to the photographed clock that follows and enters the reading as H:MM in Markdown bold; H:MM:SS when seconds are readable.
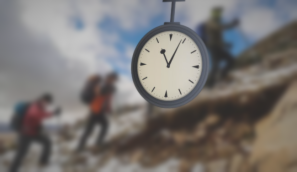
**11:04**
